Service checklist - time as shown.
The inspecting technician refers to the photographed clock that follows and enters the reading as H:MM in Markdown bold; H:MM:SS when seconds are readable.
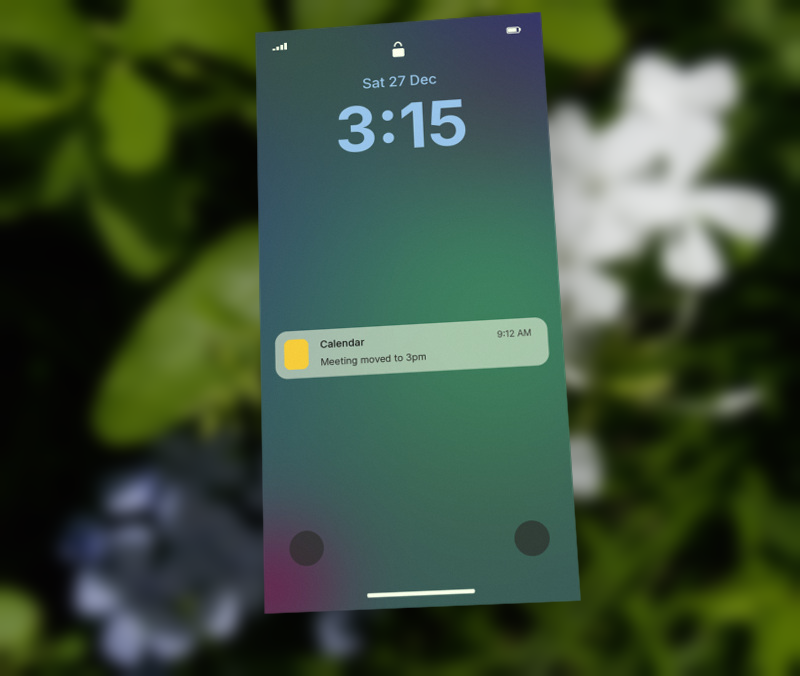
**3:15**
